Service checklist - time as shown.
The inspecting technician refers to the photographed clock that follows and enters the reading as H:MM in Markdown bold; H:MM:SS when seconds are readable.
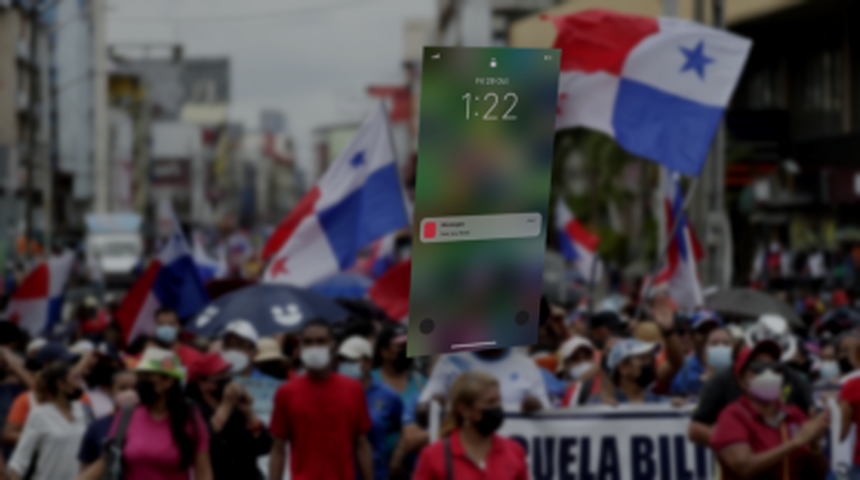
**1:22**
